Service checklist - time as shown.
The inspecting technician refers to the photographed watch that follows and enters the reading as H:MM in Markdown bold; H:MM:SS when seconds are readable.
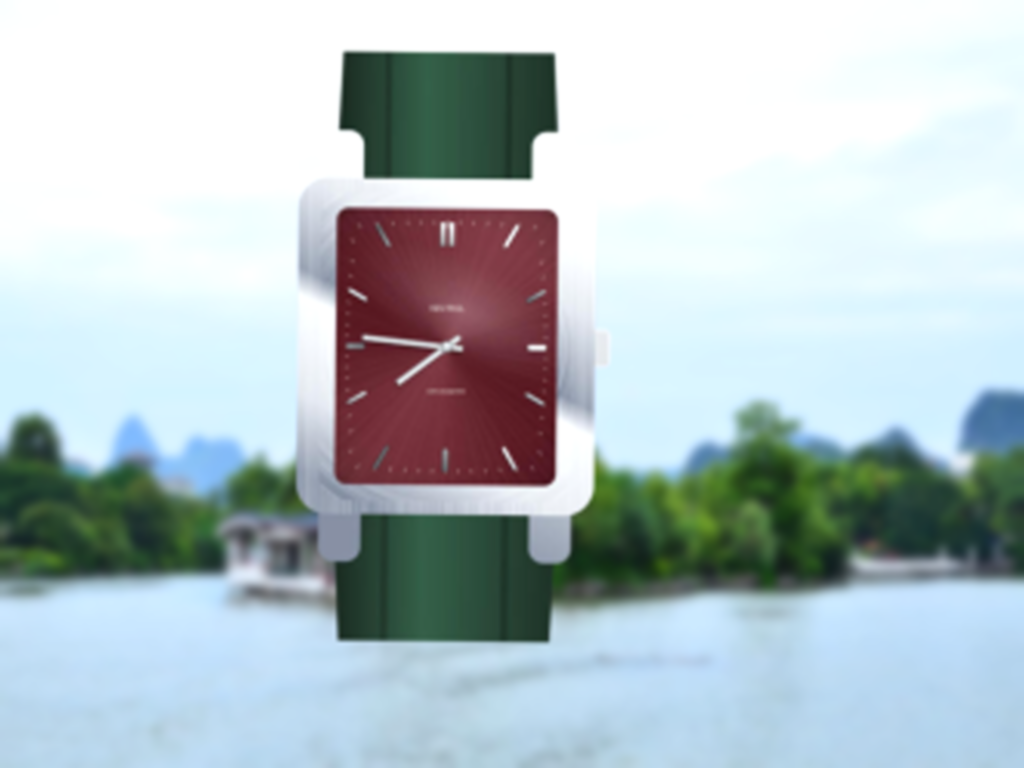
**7:46**
